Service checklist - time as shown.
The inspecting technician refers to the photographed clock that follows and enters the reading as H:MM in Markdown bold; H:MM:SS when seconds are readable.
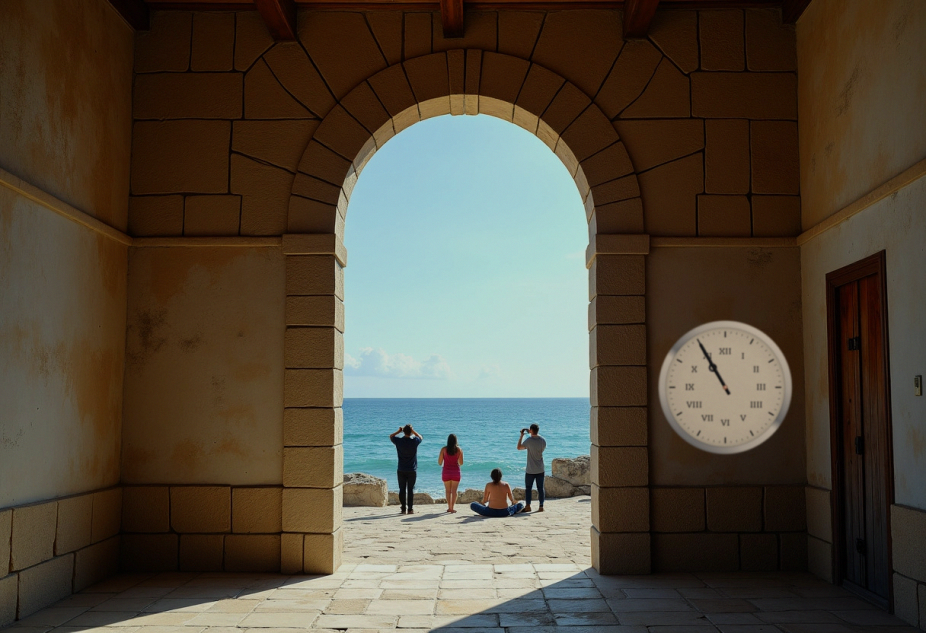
**10:55**
